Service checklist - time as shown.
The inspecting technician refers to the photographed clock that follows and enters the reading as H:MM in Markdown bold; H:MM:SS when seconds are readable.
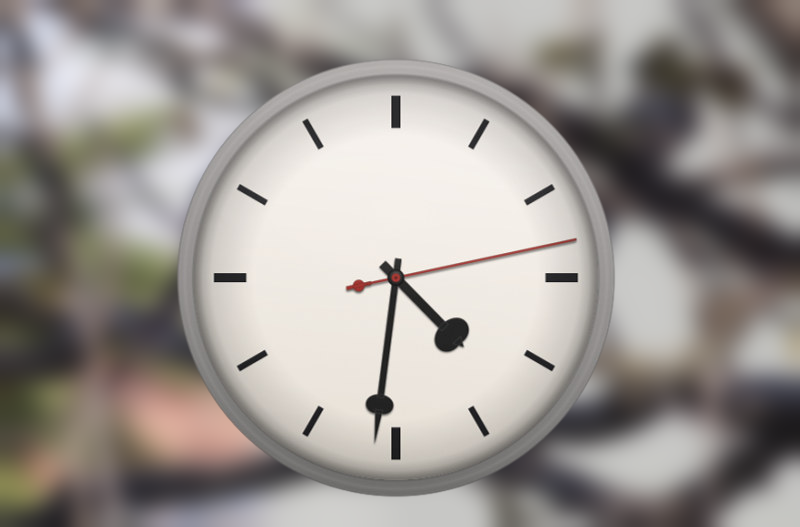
**4:31:13**
